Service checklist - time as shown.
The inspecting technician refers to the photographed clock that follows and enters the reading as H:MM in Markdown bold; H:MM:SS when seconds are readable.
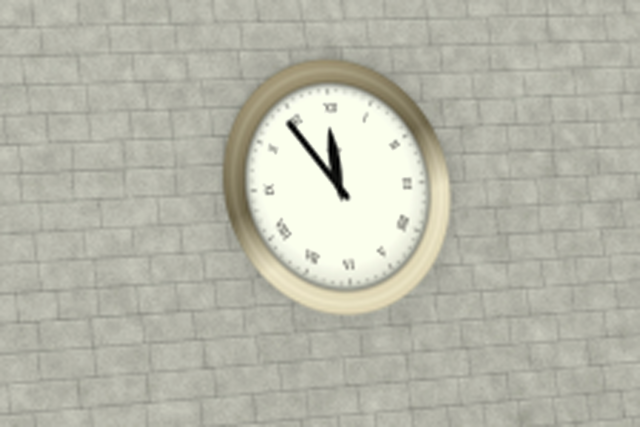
**11:54**
